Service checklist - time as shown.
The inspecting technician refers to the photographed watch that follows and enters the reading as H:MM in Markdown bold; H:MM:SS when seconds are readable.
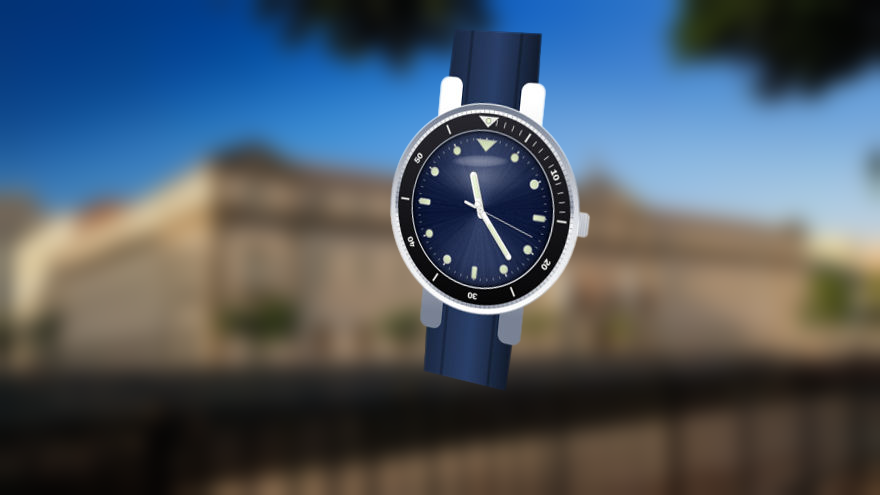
**11:23:18**
